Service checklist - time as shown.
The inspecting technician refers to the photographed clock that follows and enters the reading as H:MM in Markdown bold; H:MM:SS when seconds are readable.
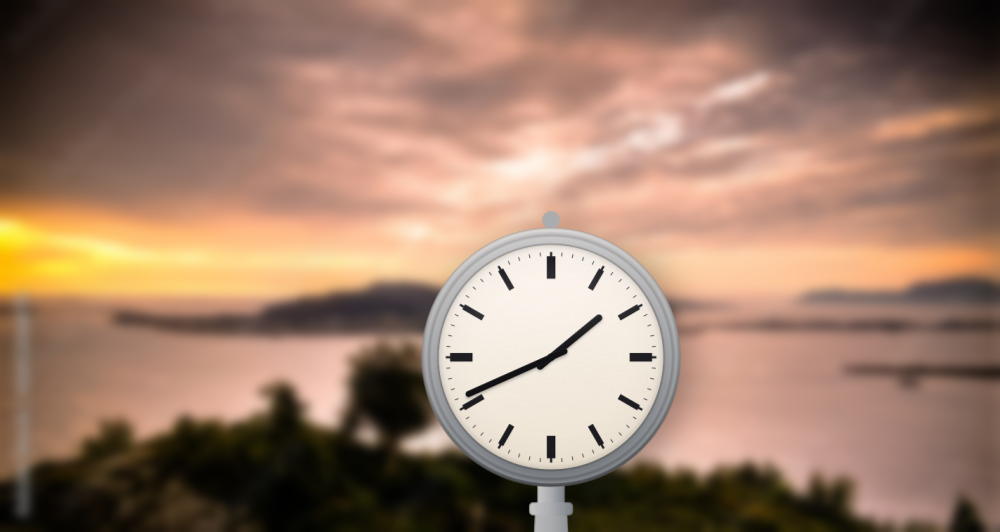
**1:41**
